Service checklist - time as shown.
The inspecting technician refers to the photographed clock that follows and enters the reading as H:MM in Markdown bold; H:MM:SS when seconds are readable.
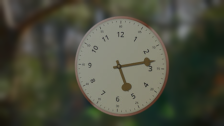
**5:13**
